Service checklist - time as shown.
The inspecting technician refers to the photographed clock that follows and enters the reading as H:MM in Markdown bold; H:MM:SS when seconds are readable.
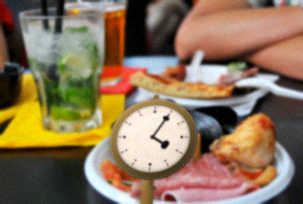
**4:05**
